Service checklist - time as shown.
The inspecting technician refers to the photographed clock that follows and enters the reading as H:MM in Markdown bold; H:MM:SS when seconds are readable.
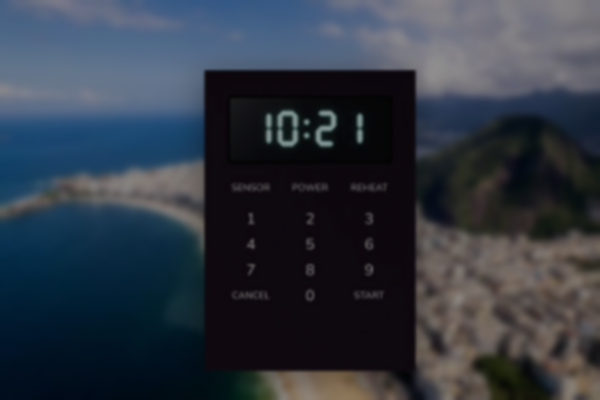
**10:21**
